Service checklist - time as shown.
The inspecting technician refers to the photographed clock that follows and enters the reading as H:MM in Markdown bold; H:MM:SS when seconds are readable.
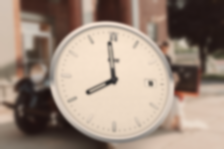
**7:59**
